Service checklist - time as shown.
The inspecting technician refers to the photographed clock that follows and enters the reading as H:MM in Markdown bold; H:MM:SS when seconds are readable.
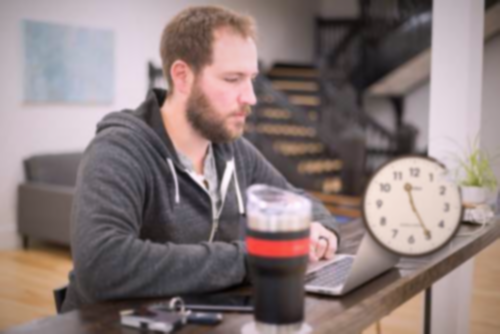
**11:25**
